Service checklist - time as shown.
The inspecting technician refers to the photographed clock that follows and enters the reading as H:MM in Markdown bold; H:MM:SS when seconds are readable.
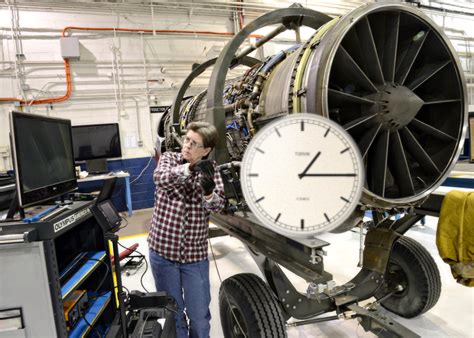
**1:15**
